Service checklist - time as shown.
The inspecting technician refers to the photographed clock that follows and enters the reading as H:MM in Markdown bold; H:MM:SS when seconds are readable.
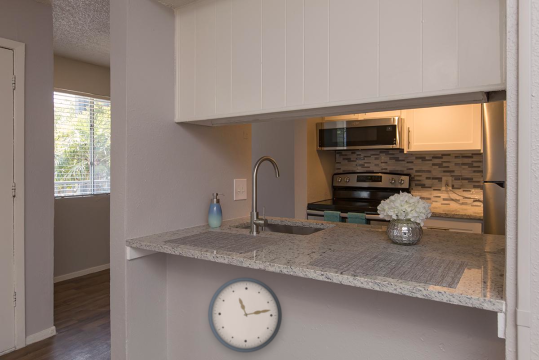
**11:13**
